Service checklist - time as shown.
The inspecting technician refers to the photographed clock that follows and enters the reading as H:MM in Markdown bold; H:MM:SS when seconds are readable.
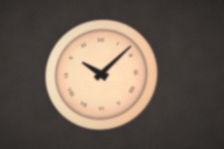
**10:08**
